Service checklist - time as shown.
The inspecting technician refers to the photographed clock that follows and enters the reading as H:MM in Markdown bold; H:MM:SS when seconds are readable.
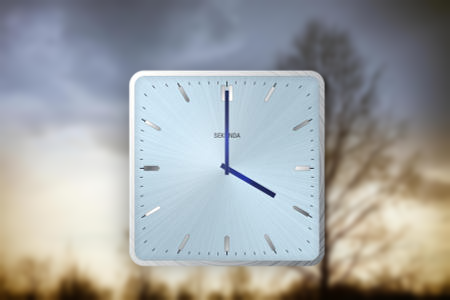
**4:00**
